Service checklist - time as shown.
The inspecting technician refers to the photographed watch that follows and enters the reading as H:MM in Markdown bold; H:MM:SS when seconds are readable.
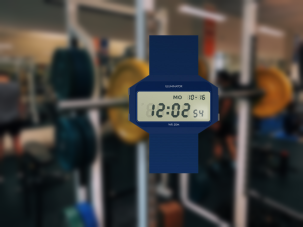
**12:02:54**
